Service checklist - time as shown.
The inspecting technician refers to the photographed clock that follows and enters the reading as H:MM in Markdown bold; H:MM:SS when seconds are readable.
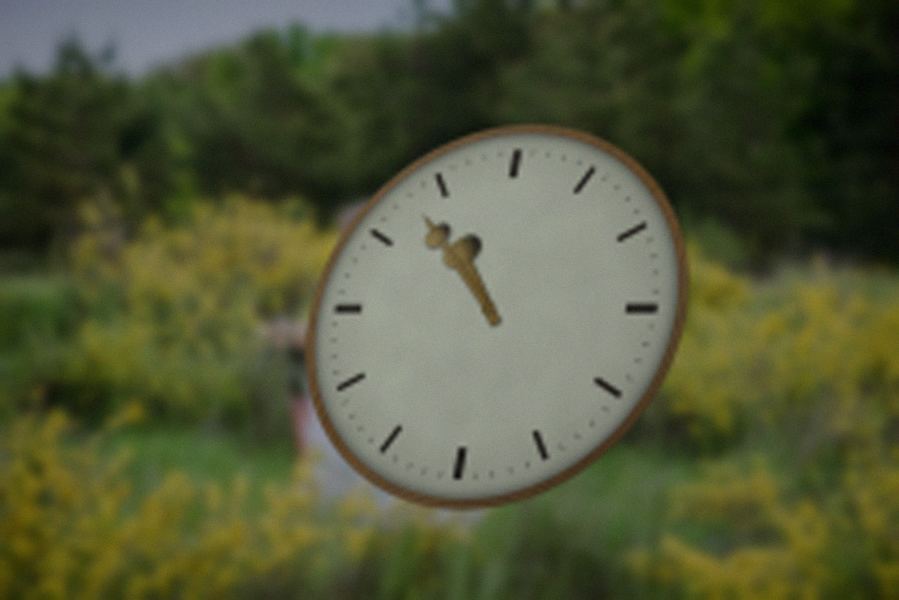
**10:53**
